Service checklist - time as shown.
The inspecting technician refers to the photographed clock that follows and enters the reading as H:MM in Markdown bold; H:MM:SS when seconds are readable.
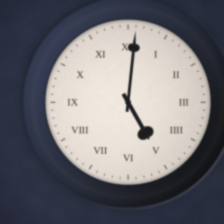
**5:01**
